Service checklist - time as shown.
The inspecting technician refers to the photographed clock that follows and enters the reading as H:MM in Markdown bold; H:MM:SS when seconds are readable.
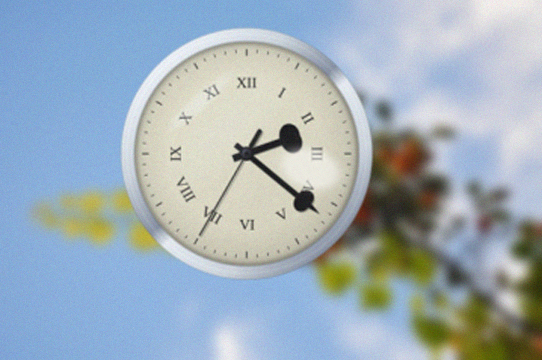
**2:21:35**
